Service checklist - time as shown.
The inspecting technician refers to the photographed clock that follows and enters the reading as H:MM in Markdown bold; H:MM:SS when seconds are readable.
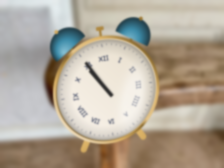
**10:55**
